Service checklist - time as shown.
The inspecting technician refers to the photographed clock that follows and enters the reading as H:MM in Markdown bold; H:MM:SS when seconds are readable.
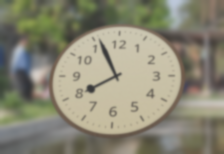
**7:56**
